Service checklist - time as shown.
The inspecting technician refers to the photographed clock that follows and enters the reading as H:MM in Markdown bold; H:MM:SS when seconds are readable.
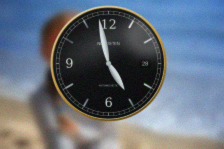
**4:58**
